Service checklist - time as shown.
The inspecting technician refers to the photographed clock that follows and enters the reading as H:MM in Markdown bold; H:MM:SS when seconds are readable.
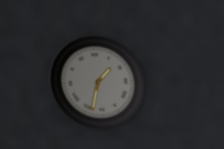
**1:33**
